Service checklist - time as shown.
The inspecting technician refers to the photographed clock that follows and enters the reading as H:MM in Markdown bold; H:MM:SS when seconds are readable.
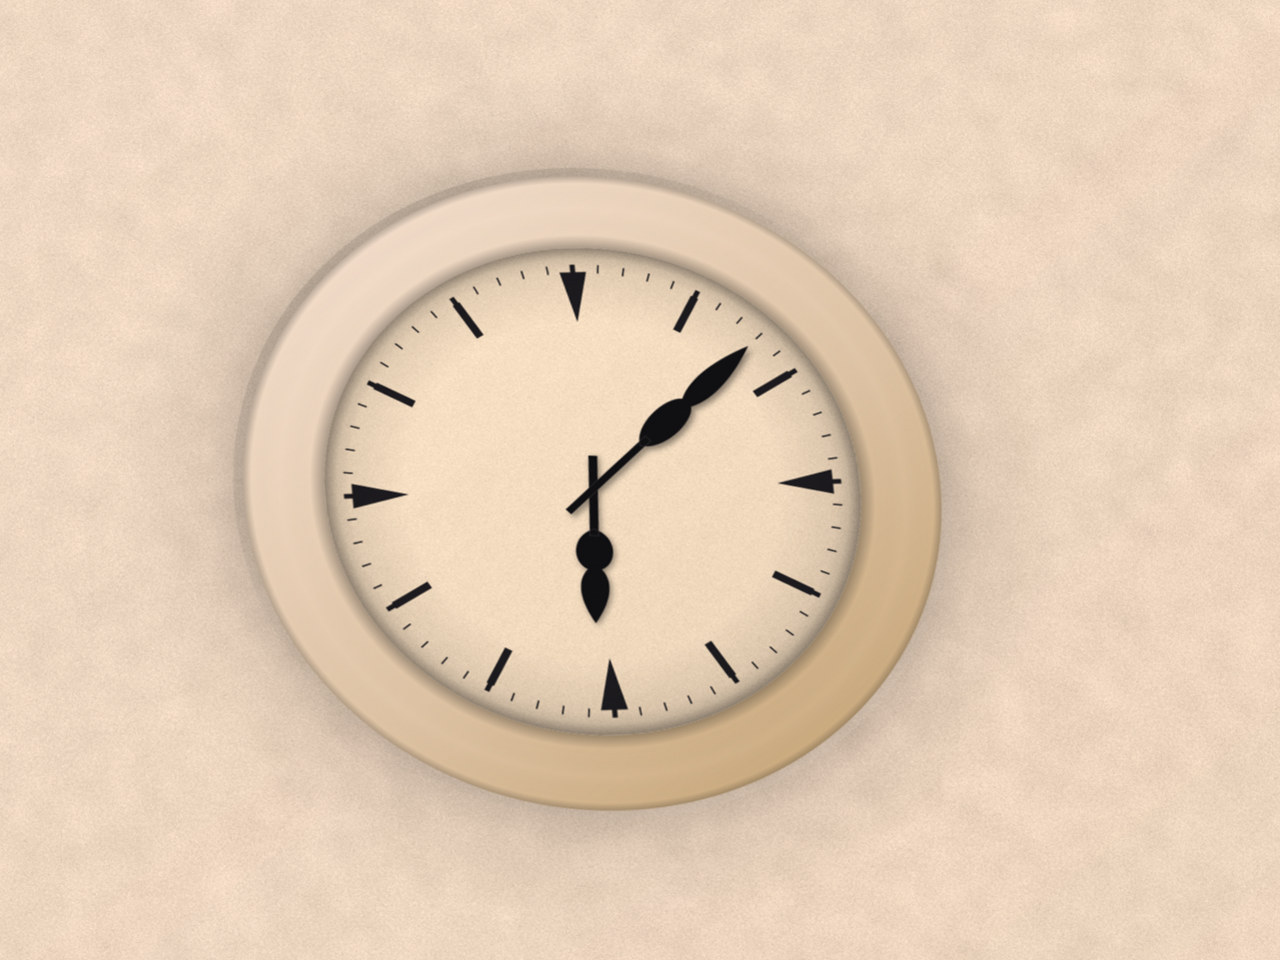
**6:08**
